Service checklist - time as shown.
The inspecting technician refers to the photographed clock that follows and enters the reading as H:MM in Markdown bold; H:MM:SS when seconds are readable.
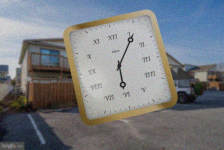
**6:06**
